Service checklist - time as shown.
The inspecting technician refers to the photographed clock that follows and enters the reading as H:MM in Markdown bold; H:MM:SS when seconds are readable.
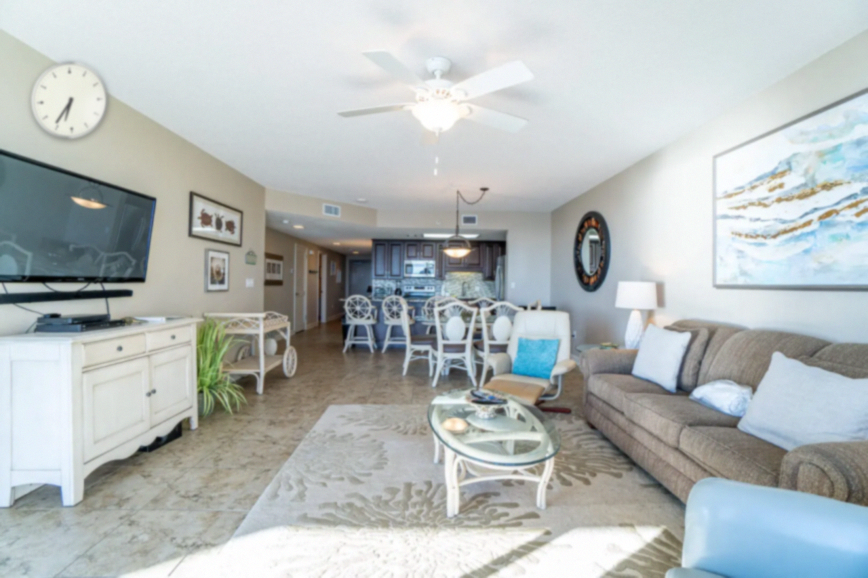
**6:36**
